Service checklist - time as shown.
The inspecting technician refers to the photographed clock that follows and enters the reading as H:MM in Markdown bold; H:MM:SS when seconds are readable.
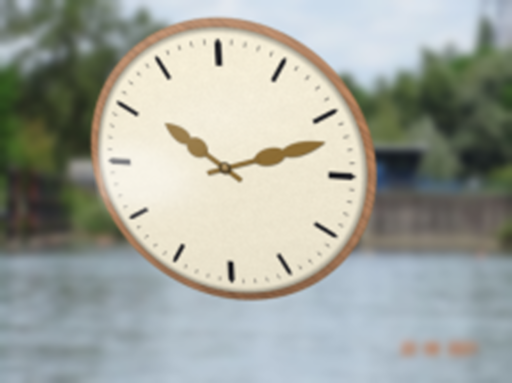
**10:12**
